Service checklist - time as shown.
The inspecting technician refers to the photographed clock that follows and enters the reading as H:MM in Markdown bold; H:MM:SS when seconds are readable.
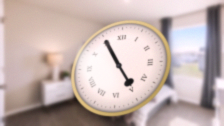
**4:55**
